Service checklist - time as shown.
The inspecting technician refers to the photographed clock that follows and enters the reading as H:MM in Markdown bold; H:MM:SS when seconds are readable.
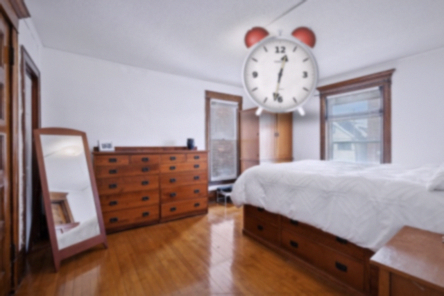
**12:32**
